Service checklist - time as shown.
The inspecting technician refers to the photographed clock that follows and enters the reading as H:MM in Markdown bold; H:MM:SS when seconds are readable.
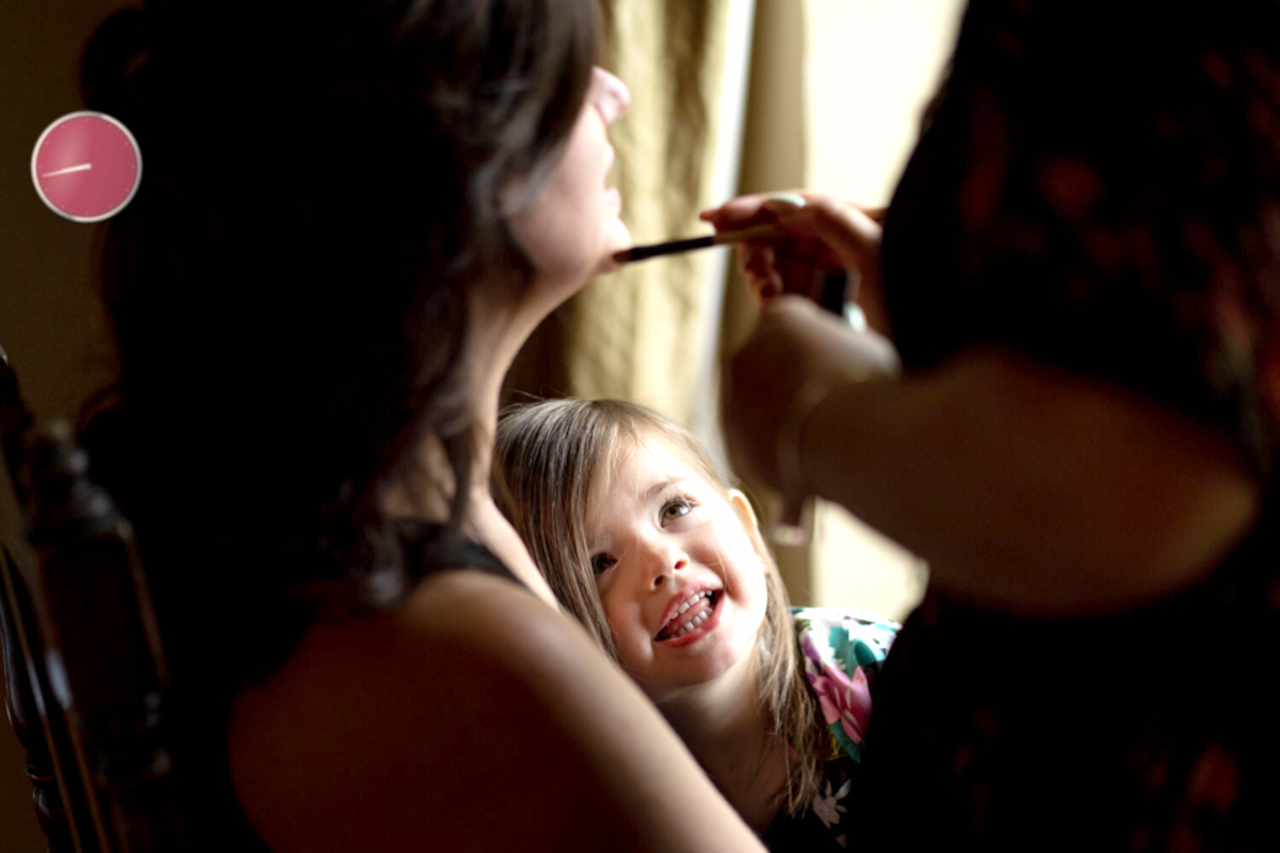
**8:43**
